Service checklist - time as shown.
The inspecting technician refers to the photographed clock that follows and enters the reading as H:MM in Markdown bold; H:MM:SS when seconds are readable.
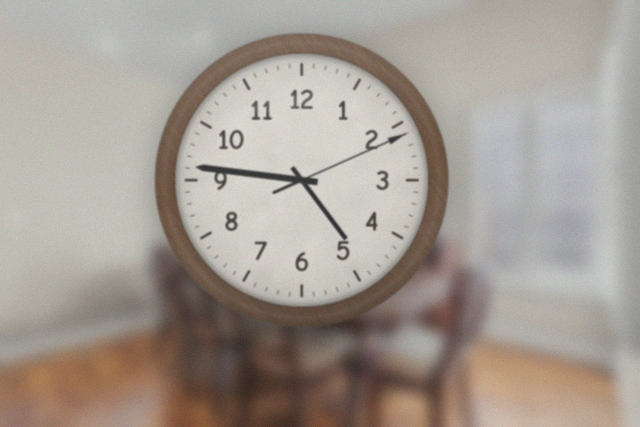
**4:46:11**
